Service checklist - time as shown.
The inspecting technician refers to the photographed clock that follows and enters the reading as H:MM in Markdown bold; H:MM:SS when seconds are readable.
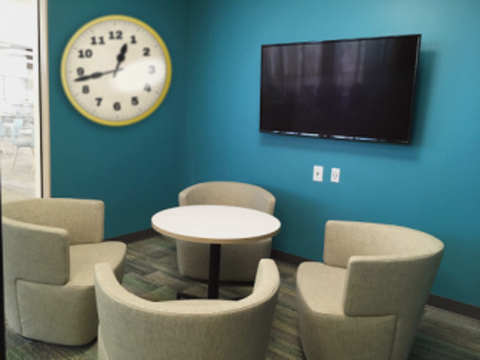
**12:43**
